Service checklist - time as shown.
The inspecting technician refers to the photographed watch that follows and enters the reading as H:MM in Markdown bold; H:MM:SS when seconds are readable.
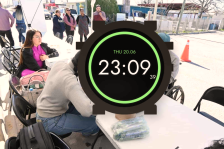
**23:09**
